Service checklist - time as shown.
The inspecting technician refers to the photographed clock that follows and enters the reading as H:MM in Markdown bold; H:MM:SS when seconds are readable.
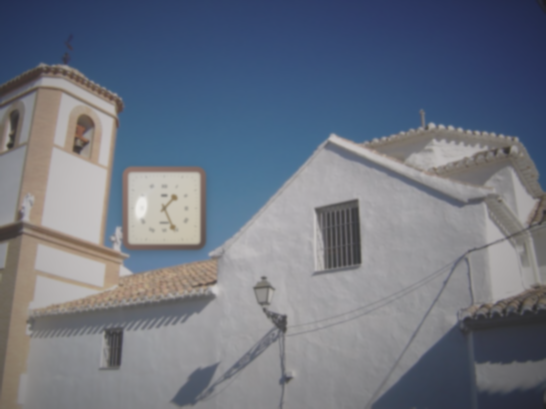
**1:26**
